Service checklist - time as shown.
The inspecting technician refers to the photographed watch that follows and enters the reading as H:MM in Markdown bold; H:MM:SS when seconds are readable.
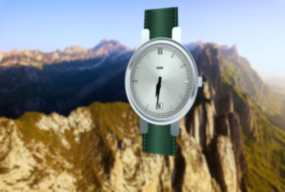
**6:31**
